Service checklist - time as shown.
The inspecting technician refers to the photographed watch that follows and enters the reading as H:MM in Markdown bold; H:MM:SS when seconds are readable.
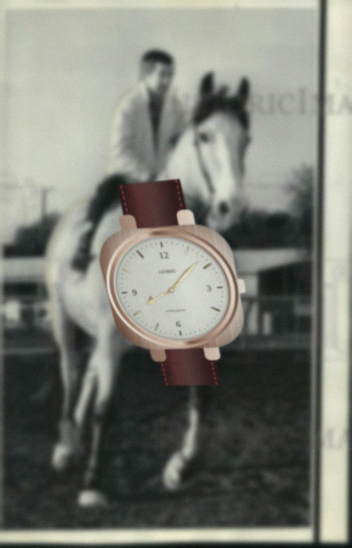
**8:08**
